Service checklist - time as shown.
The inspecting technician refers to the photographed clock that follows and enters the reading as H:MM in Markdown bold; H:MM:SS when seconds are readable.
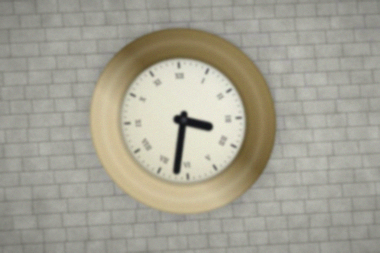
**3:32**
